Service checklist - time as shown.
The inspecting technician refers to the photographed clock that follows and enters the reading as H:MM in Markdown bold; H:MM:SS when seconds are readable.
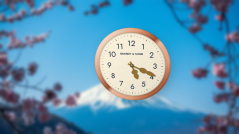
**5:19**
